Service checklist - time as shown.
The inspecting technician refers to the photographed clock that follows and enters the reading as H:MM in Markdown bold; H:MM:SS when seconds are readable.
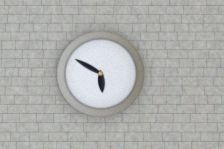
**5:50**
